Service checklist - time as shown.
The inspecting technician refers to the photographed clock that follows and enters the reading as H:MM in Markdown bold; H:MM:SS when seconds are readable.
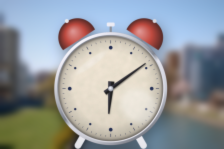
**6:09**
